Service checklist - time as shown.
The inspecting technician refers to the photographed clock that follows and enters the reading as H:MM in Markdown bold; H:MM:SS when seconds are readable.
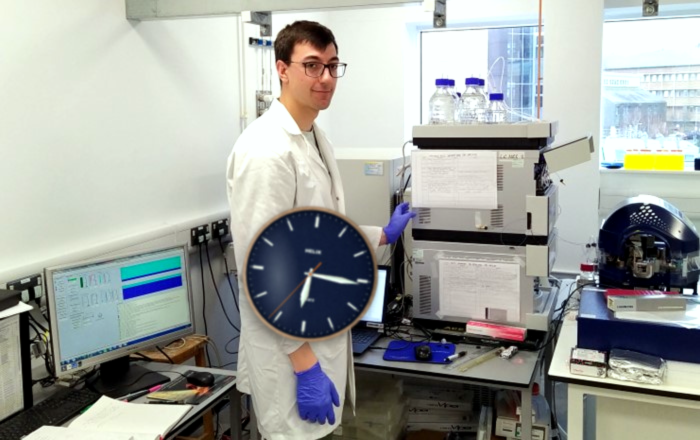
**6:15:36**
